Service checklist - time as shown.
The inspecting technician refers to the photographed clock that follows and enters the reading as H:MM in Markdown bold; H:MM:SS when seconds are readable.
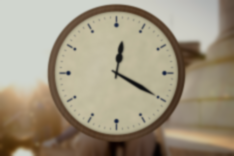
**12:20**
